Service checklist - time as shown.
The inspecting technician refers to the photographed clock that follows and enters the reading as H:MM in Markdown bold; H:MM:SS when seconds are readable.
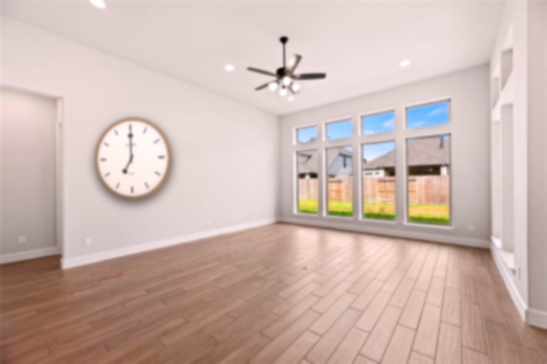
**7:00**
